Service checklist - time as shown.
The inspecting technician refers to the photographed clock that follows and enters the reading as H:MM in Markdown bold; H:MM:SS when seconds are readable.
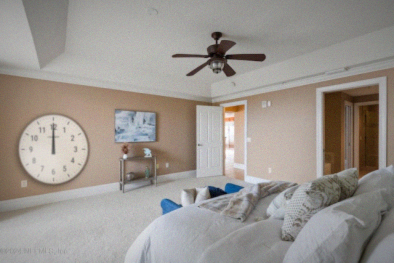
**12:00**
